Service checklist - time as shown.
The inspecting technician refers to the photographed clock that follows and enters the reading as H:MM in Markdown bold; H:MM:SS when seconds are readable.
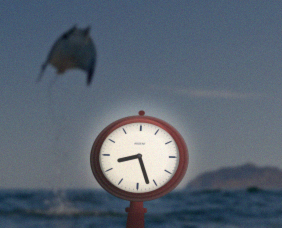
**8:27**
